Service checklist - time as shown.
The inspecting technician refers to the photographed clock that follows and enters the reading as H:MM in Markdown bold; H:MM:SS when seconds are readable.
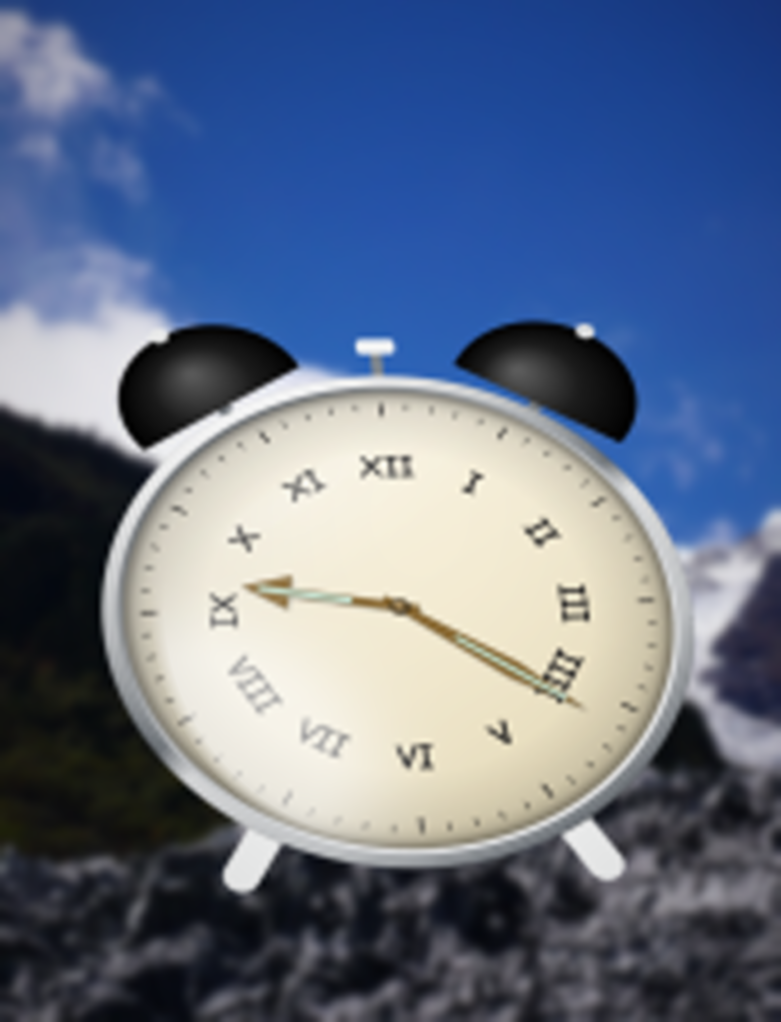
**9:21**
